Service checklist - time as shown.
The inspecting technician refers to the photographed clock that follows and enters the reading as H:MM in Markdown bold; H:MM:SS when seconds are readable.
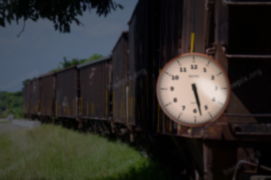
**5:28**
